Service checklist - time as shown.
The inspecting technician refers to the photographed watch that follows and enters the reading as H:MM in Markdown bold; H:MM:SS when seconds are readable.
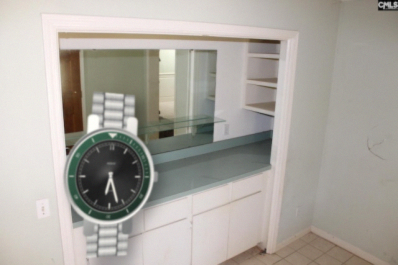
**6:27**
